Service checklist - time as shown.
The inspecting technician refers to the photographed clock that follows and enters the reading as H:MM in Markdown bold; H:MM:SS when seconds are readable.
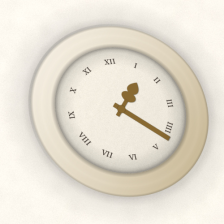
**1:22**
